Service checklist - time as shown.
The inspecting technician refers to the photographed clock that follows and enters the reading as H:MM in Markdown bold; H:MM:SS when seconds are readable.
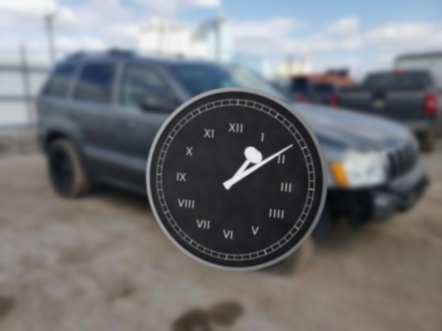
**1:09**
